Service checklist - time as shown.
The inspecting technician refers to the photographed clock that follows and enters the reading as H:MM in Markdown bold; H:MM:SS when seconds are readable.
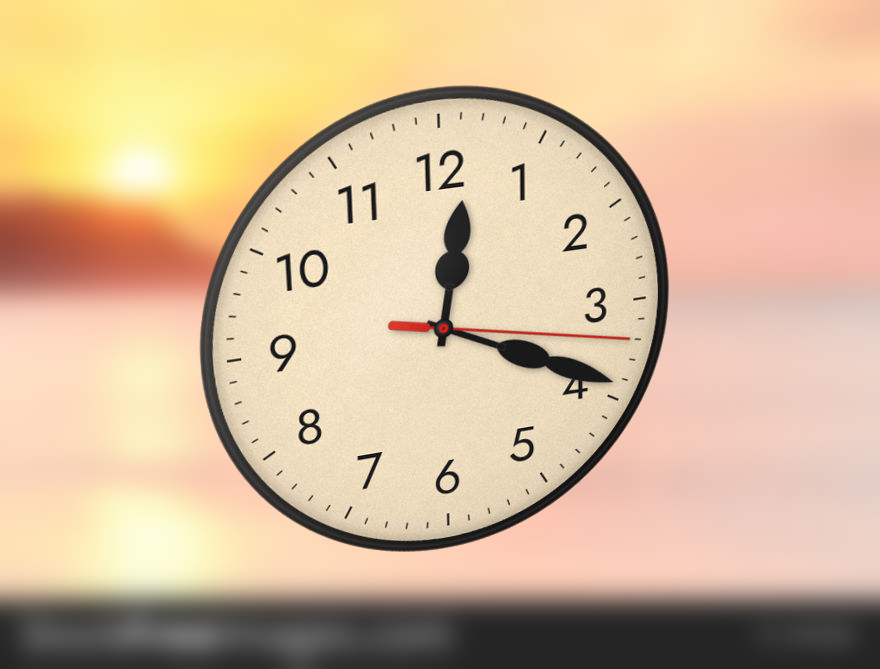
**12:19:17**
